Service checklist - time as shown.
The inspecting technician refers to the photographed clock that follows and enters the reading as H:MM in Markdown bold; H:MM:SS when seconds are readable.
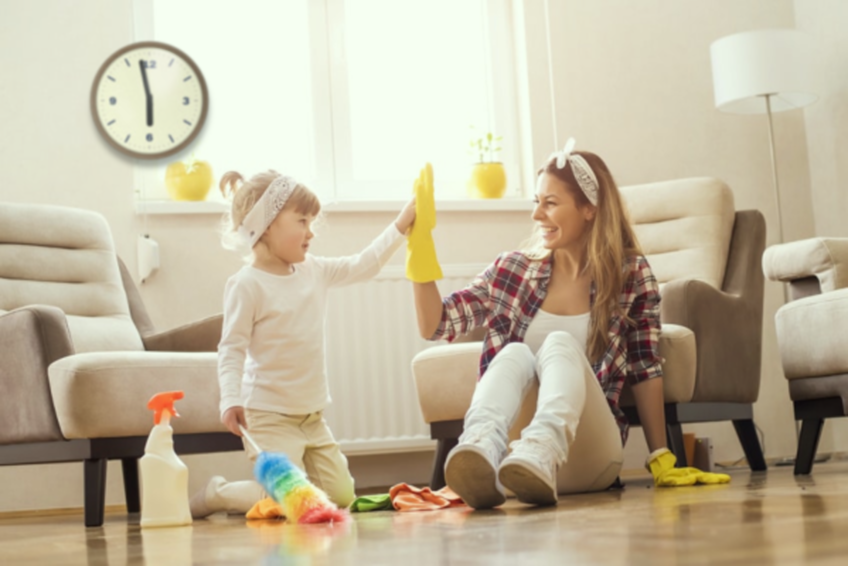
**5:58**
